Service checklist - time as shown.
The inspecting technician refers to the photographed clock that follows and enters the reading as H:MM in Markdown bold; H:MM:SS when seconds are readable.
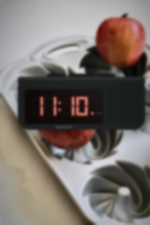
**11:10**
